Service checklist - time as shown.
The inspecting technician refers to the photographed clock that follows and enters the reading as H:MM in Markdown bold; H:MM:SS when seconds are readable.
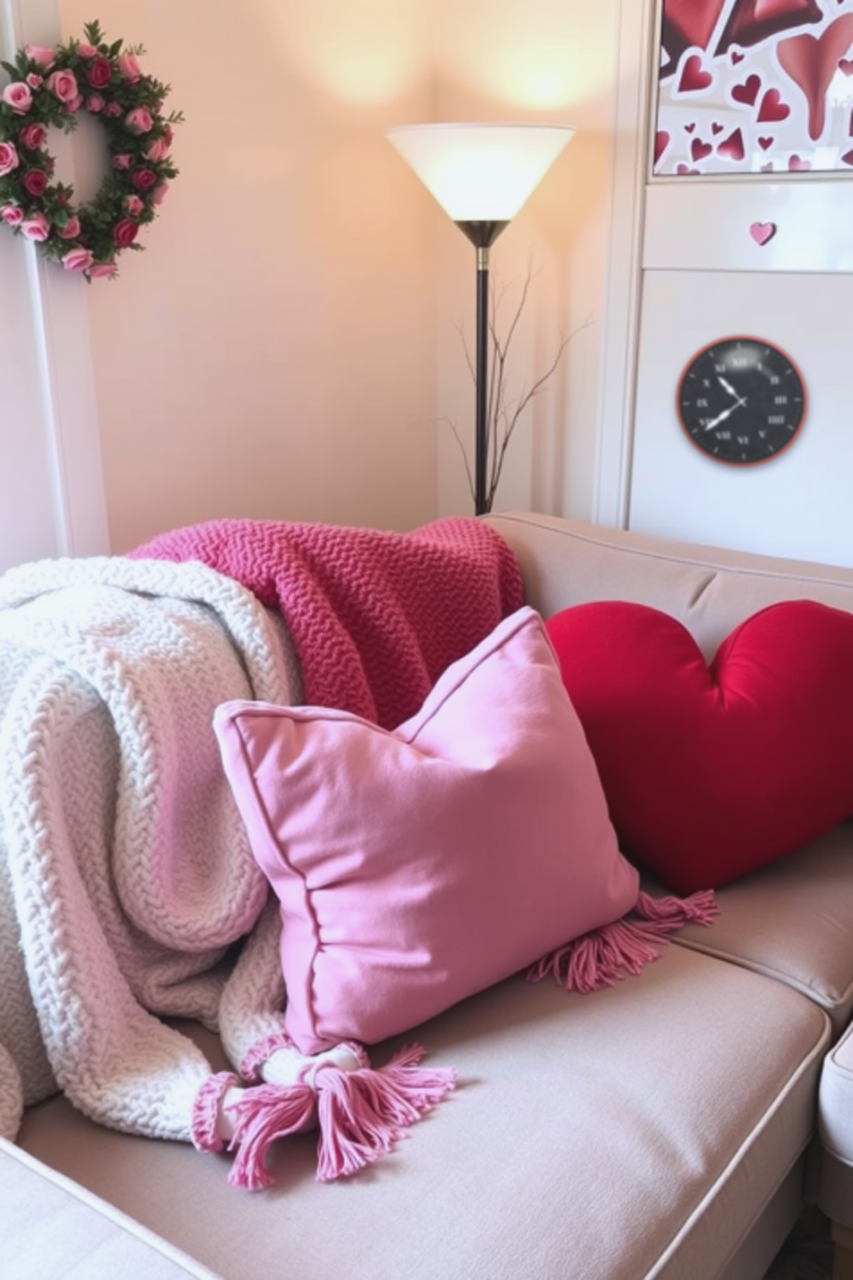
**10:39**
